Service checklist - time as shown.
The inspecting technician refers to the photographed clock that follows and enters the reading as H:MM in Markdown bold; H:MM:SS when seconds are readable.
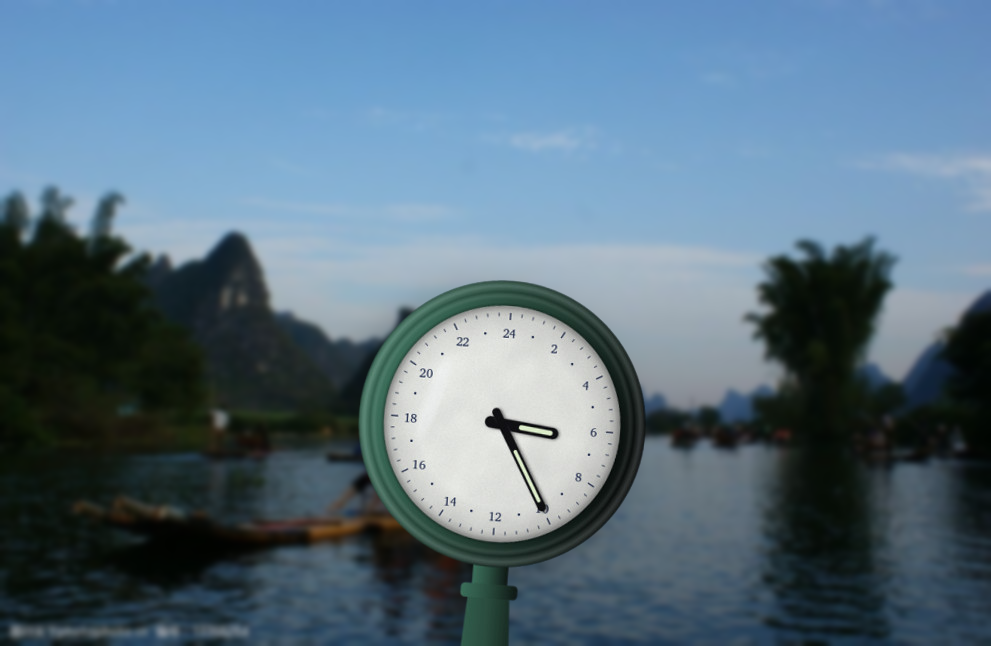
**6:25**
